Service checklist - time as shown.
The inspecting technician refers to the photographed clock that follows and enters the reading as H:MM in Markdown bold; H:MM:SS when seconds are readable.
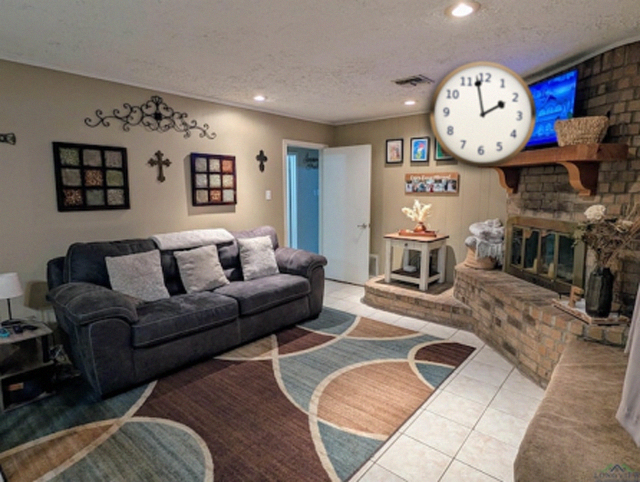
**1:58**
